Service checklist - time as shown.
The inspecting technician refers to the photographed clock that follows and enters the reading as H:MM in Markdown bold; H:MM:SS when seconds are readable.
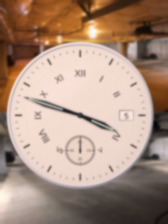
**3:48**
